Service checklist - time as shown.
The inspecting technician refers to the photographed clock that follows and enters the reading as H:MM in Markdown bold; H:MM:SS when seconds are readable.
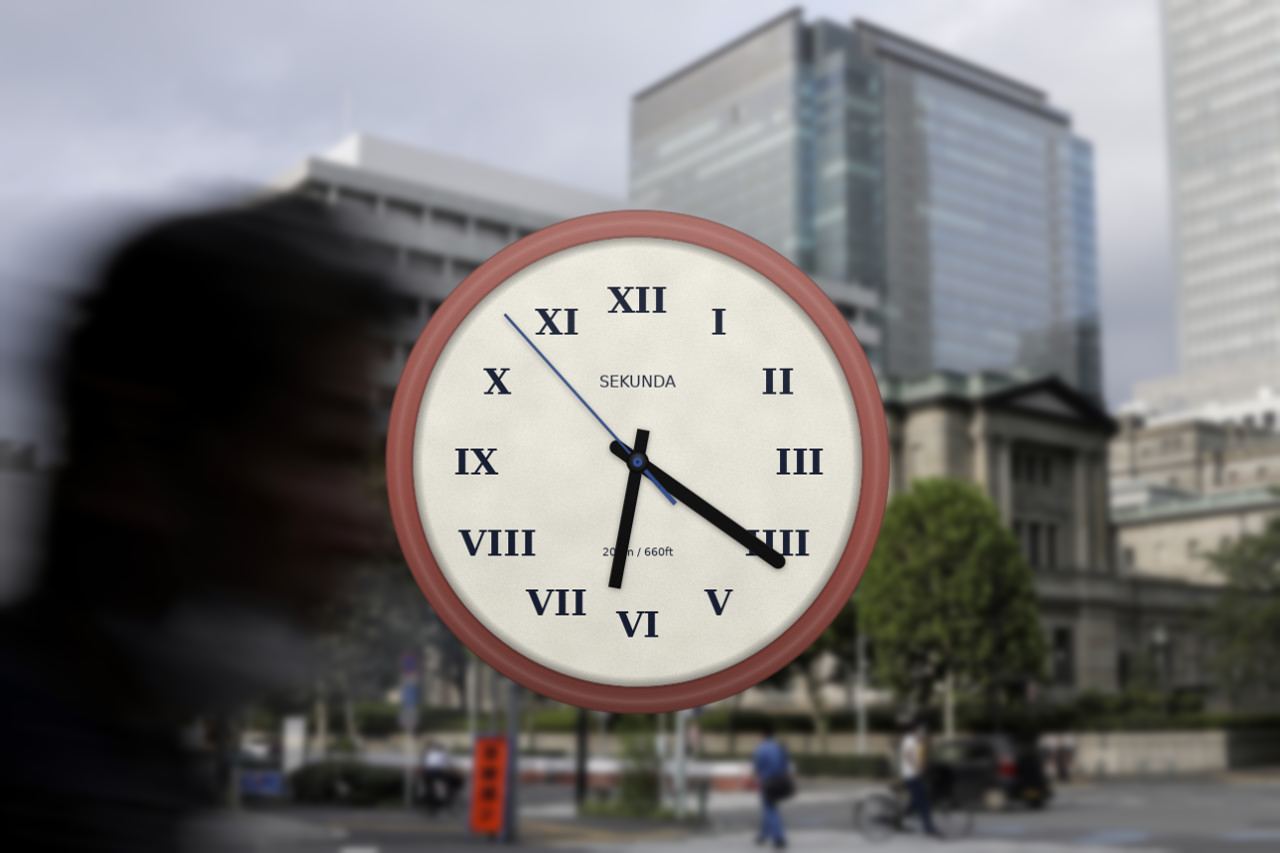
**6:20:53**
